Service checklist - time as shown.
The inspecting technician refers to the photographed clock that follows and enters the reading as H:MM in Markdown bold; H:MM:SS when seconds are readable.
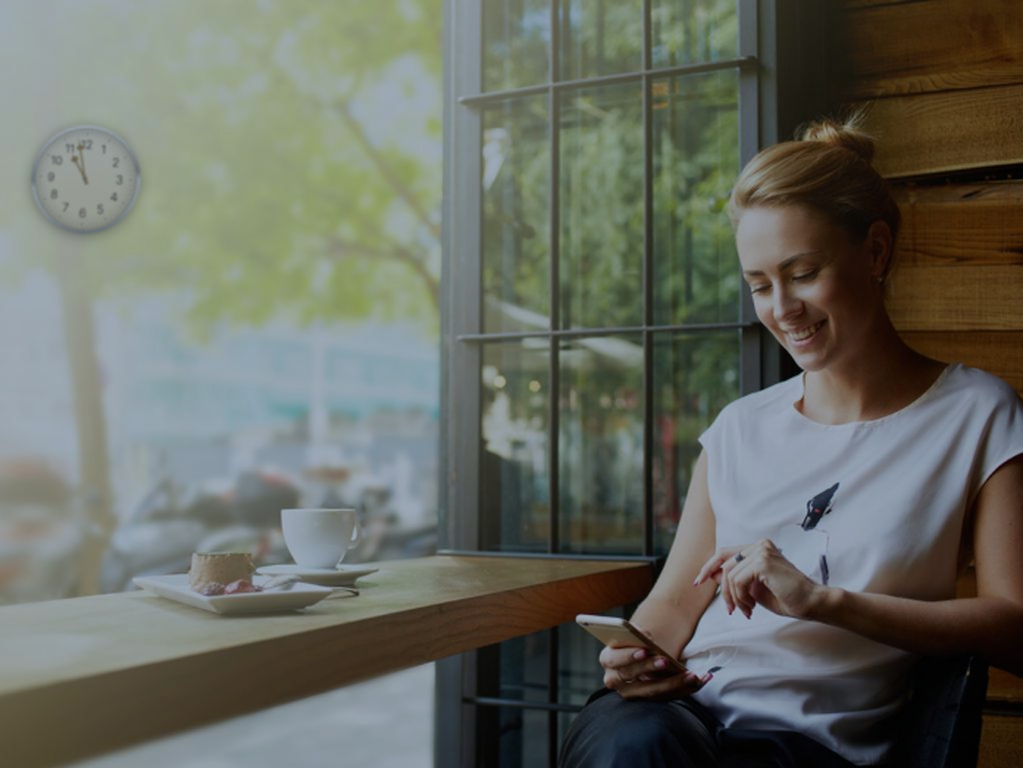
**10:58**
